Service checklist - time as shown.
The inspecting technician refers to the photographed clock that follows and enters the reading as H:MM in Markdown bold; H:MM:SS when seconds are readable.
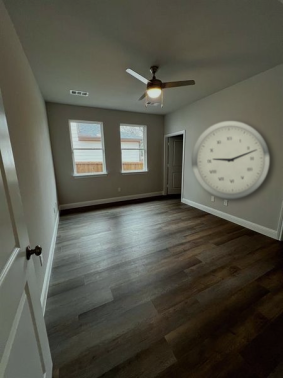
**9:12**
